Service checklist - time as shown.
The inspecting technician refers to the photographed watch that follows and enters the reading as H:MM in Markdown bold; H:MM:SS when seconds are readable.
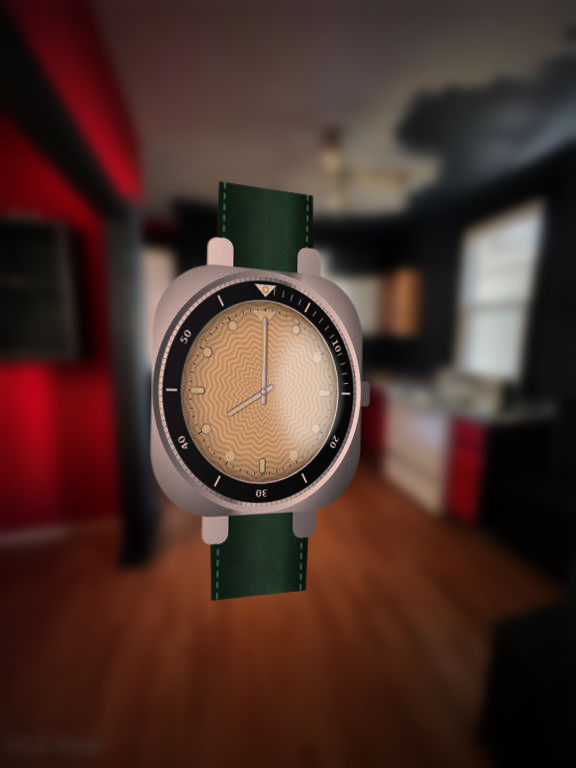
**8:00**
